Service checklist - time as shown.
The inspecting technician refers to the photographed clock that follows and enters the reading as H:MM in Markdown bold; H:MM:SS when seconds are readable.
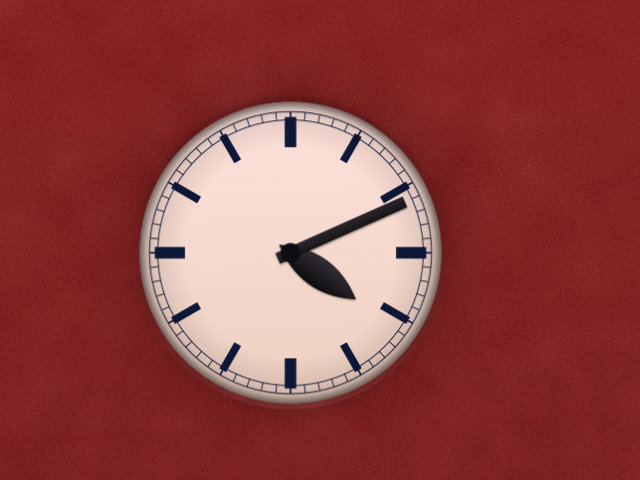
**4:11**
